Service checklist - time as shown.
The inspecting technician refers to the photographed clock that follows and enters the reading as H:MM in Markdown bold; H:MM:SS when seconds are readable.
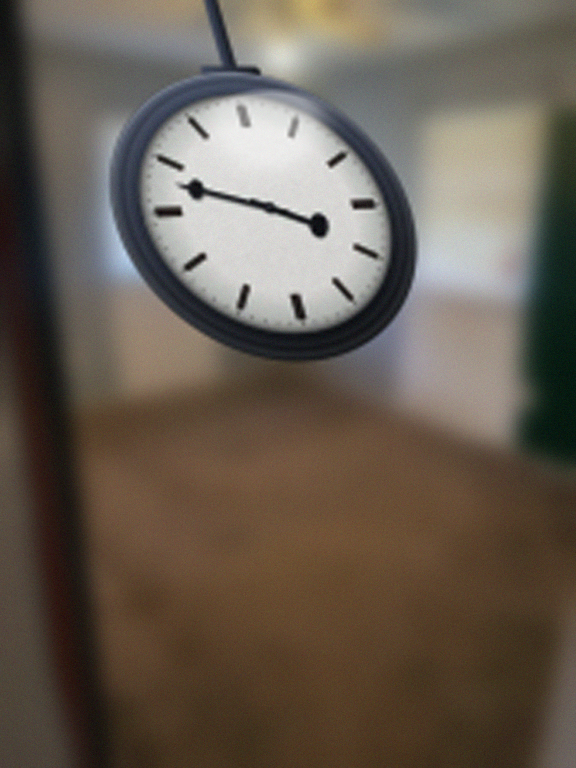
**3:48**
